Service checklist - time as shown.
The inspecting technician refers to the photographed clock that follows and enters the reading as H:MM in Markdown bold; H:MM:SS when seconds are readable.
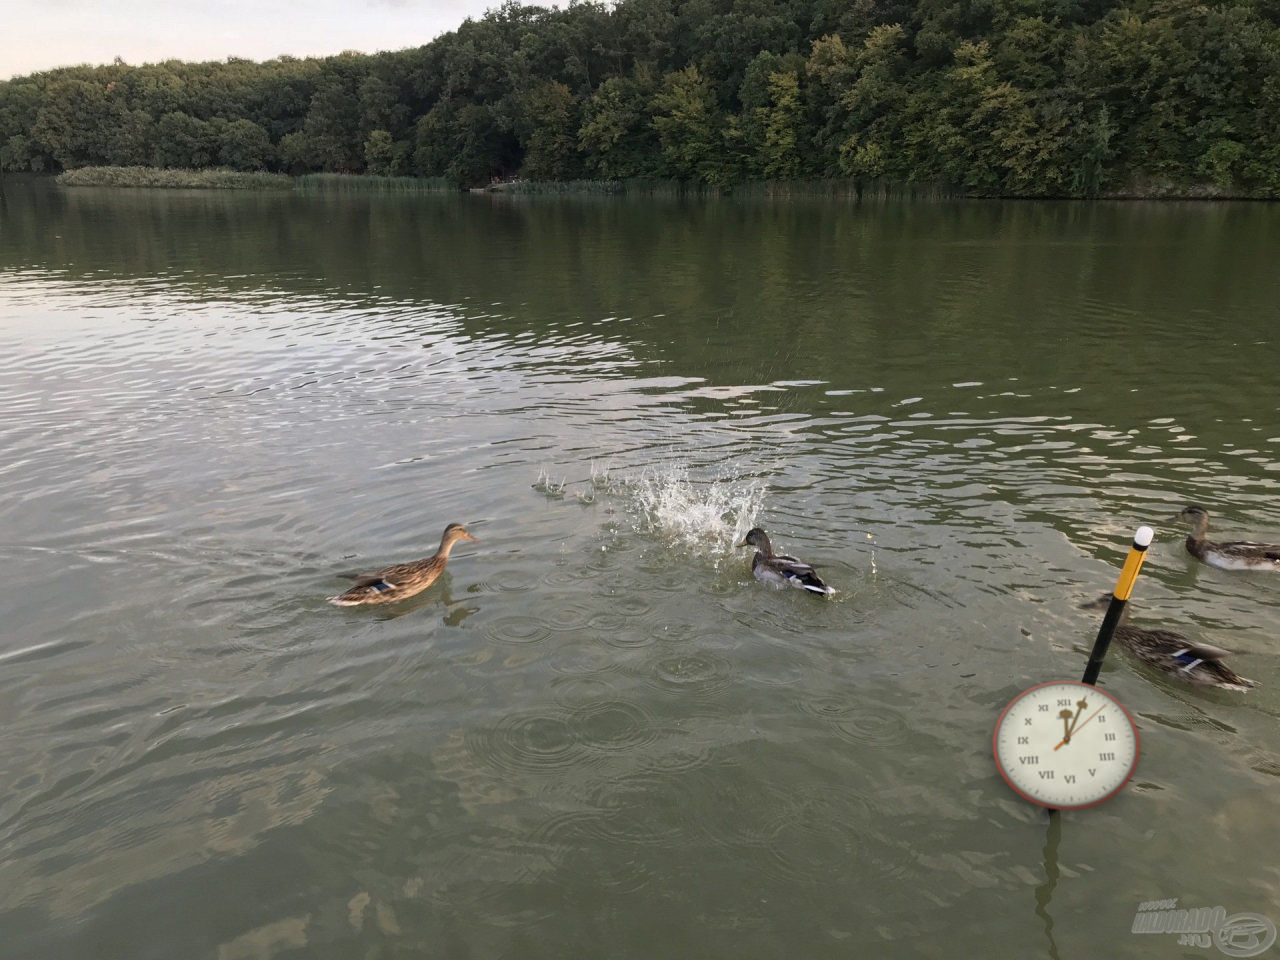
**12:04:08**
